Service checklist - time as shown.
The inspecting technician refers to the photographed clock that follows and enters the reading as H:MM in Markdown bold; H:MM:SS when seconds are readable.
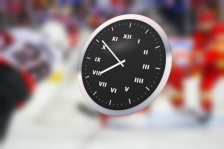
**7:51**
